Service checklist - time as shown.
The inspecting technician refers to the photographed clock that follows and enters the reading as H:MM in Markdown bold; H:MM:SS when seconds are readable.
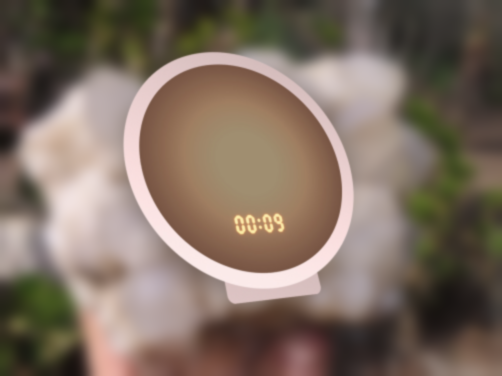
**0:09**
